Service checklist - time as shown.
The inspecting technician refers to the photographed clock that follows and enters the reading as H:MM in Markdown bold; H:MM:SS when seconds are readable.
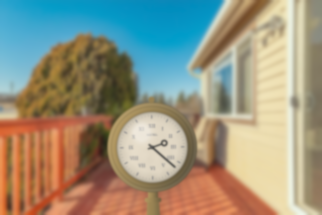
**2:22**
